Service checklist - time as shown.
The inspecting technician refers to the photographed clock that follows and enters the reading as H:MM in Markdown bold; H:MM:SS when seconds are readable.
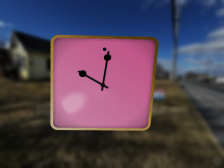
**10:01**
